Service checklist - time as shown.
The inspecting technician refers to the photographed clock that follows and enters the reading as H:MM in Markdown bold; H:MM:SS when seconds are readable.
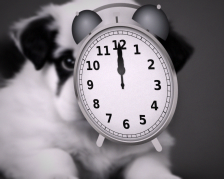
**12:00**
